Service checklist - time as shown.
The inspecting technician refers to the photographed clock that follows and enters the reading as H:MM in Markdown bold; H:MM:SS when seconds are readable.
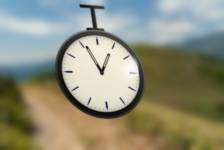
**12:56**
